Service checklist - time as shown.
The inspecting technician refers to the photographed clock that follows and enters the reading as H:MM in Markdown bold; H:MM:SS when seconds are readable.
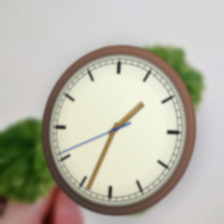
**1:33:41**
